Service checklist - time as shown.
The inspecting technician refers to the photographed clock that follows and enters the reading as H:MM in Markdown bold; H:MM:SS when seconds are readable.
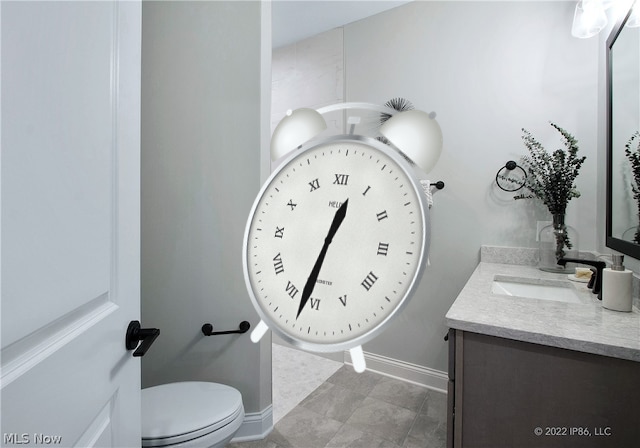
**12:32**
